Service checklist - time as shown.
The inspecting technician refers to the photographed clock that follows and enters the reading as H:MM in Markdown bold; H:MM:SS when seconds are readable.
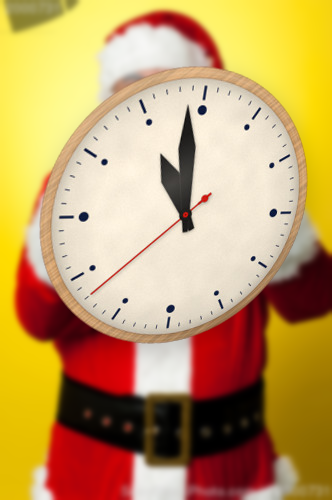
**10:58:38**
